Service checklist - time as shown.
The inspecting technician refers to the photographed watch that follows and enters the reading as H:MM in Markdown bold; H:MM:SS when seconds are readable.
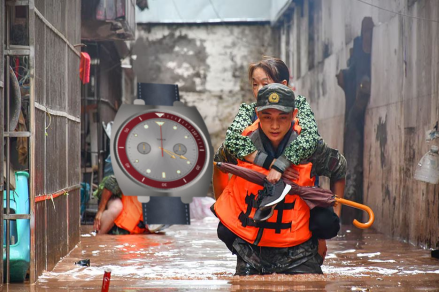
**4:19**
